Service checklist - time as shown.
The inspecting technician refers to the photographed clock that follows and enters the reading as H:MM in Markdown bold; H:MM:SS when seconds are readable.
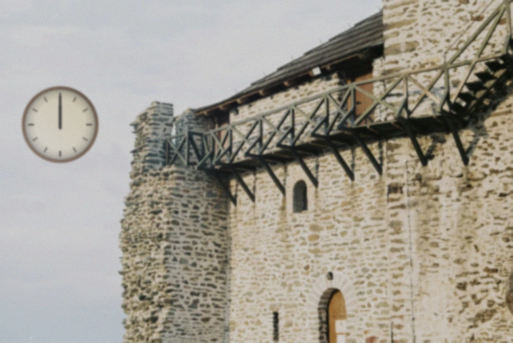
**12:00**
